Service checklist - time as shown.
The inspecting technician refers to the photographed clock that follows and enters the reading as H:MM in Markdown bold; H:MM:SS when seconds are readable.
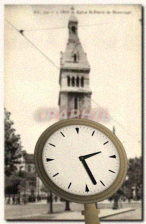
**2:27**
